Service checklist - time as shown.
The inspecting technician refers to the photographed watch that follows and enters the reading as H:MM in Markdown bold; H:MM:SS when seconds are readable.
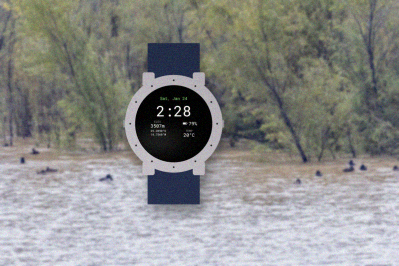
**2:28**
